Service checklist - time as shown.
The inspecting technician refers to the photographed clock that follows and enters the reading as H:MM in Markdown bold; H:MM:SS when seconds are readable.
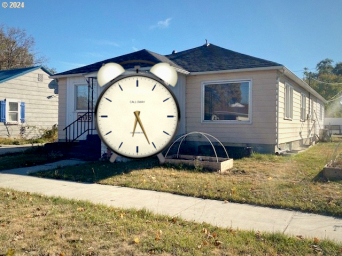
**6:26**
